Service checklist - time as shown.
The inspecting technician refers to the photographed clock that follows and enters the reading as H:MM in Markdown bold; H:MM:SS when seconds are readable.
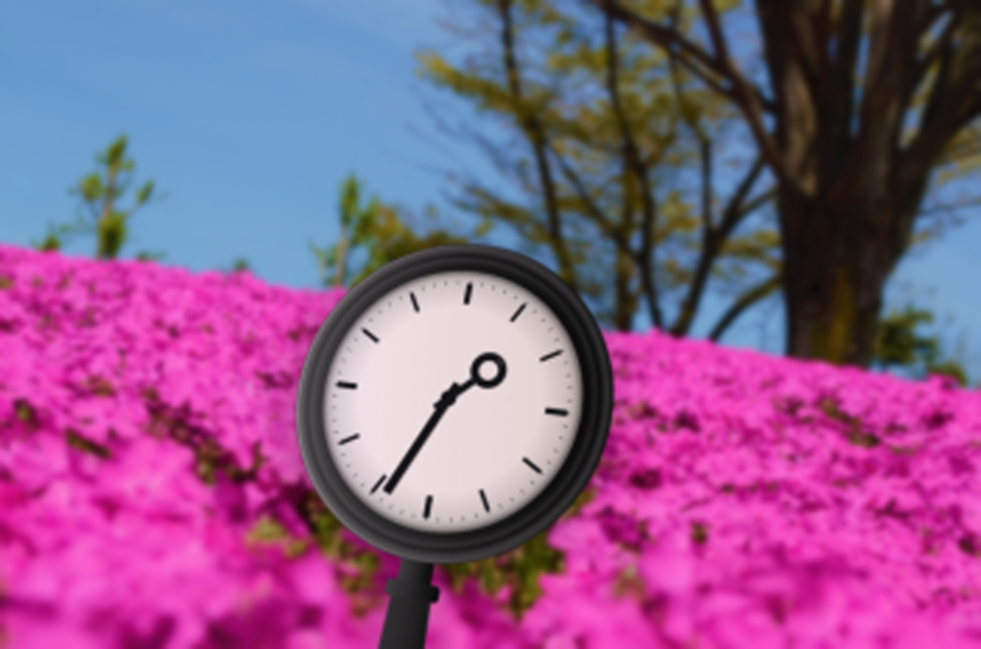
**1:34**
